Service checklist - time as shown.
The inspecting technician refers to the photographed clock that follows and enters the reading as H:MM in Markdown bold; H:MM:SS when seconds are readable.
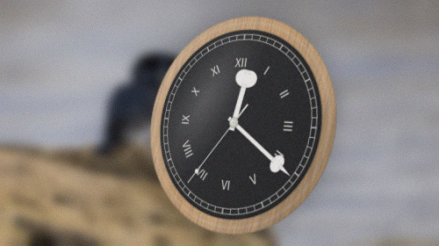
**12:20:36**
